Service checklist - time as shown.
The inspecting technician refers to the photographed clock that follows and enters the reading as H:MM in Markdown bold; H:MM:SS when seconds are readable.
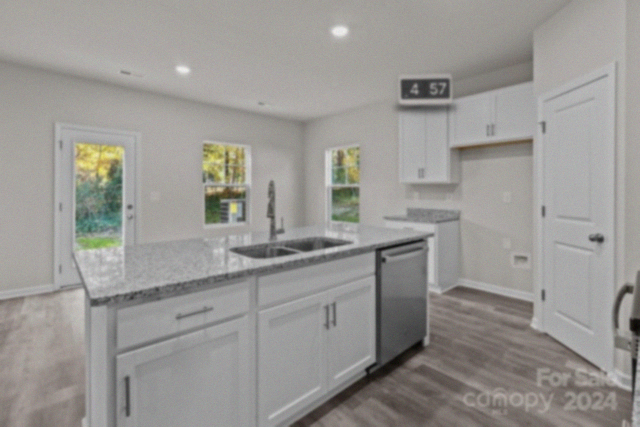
**4:57**
